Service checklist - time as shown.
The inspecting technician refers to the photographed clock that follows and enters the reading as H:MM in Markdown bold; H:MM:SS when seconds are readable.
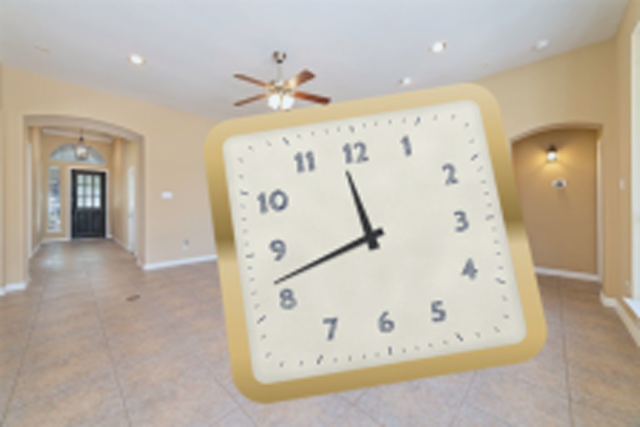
**11:42**
